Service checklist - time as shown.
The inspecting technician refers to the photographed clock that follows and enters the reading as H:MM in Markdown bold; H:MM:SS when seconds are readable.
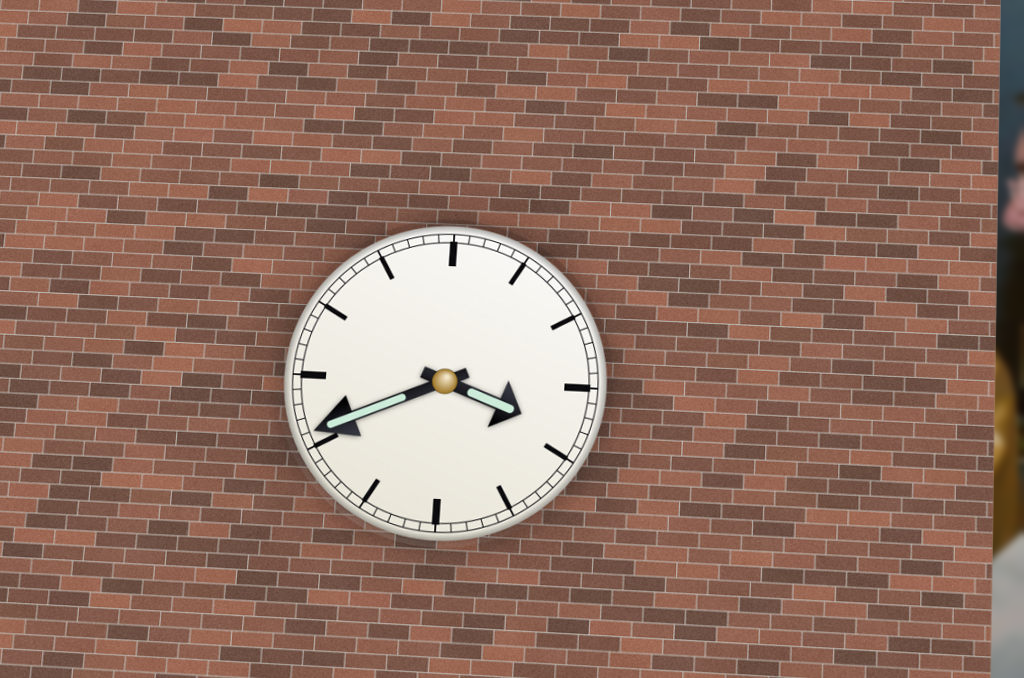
**3:41**
